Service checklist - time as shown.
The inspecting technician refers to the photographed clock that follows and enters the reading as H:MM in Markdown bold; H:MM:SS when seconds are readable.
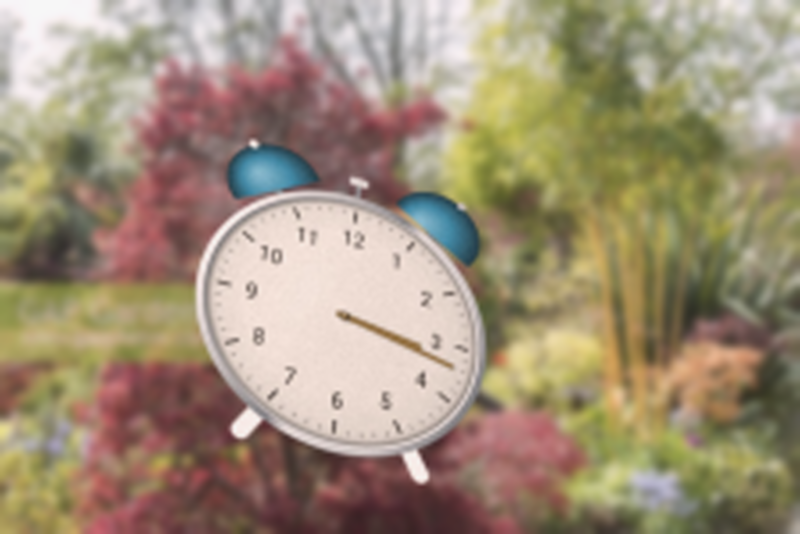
**3:17**
